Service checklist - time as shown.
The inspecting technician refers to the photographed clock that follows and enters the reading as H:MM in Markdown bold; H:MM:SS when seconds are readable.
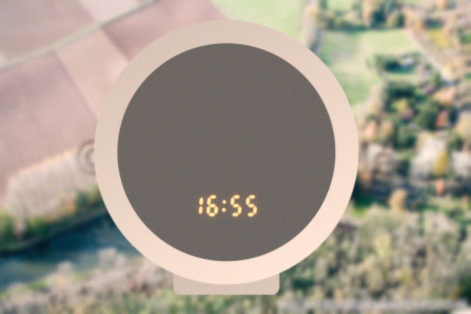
**16:55**
